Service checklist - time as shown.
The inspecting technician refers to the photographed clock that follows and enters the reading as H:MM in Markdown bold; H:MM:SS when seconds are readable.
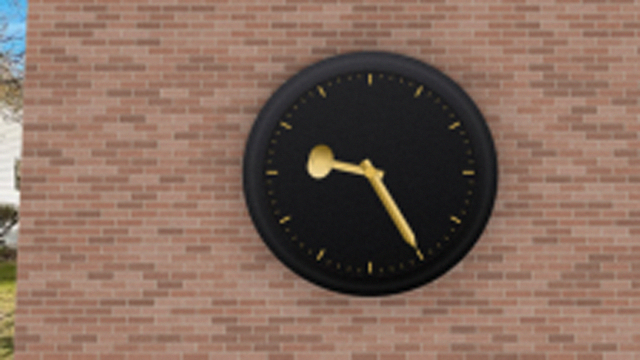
**9:25**
